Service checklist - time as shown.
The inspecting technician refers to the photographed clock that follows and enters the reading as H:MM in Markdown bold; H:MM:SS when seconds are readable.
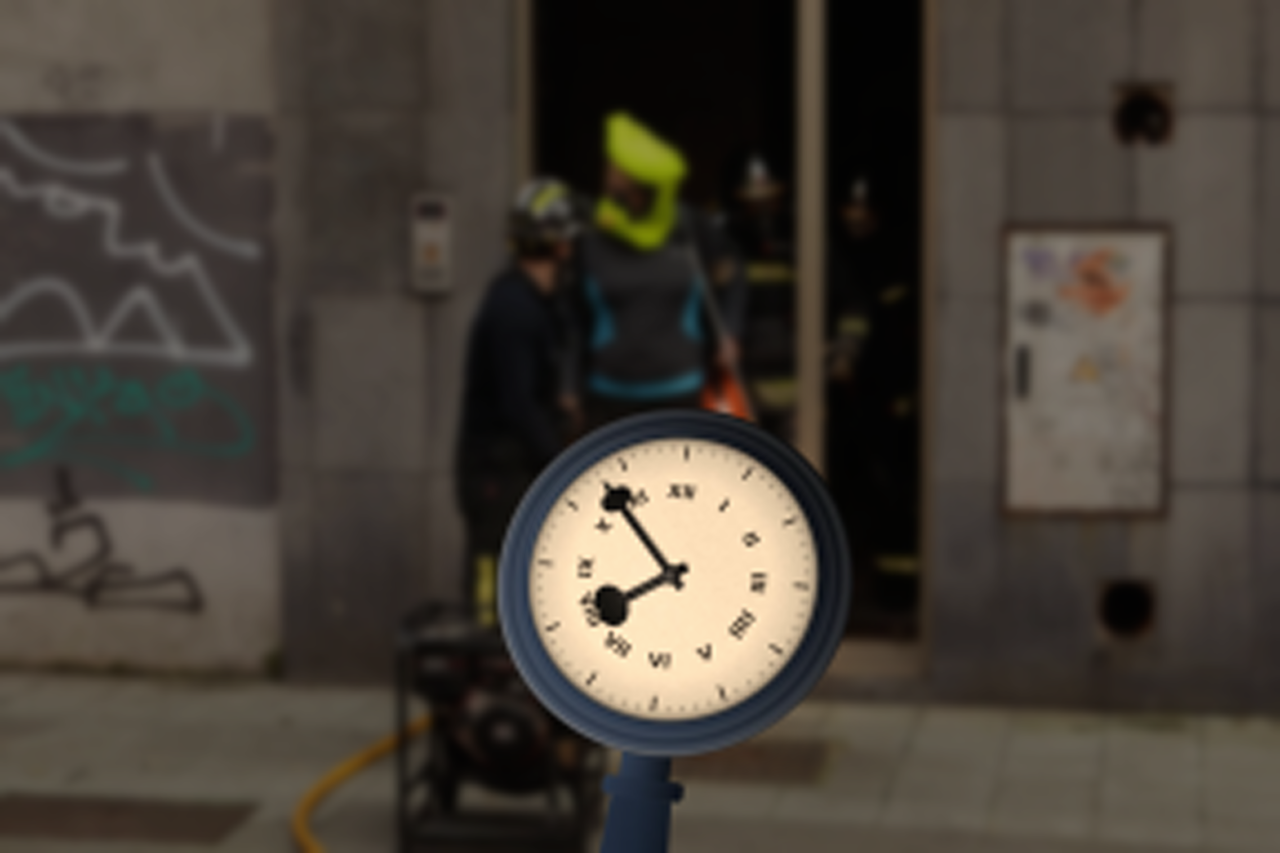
**7:53**
